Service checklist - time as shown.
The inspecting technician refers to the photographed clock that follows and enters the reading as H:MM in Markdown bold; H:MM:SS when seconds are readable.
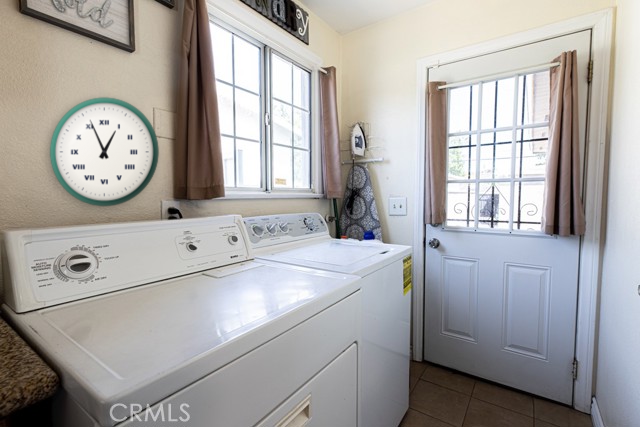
**12:56**
